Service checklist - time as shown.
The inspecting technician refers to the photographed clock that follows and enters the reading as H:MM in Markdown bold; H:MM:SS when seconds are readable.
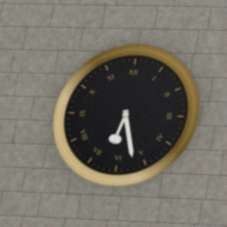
**6:27**
